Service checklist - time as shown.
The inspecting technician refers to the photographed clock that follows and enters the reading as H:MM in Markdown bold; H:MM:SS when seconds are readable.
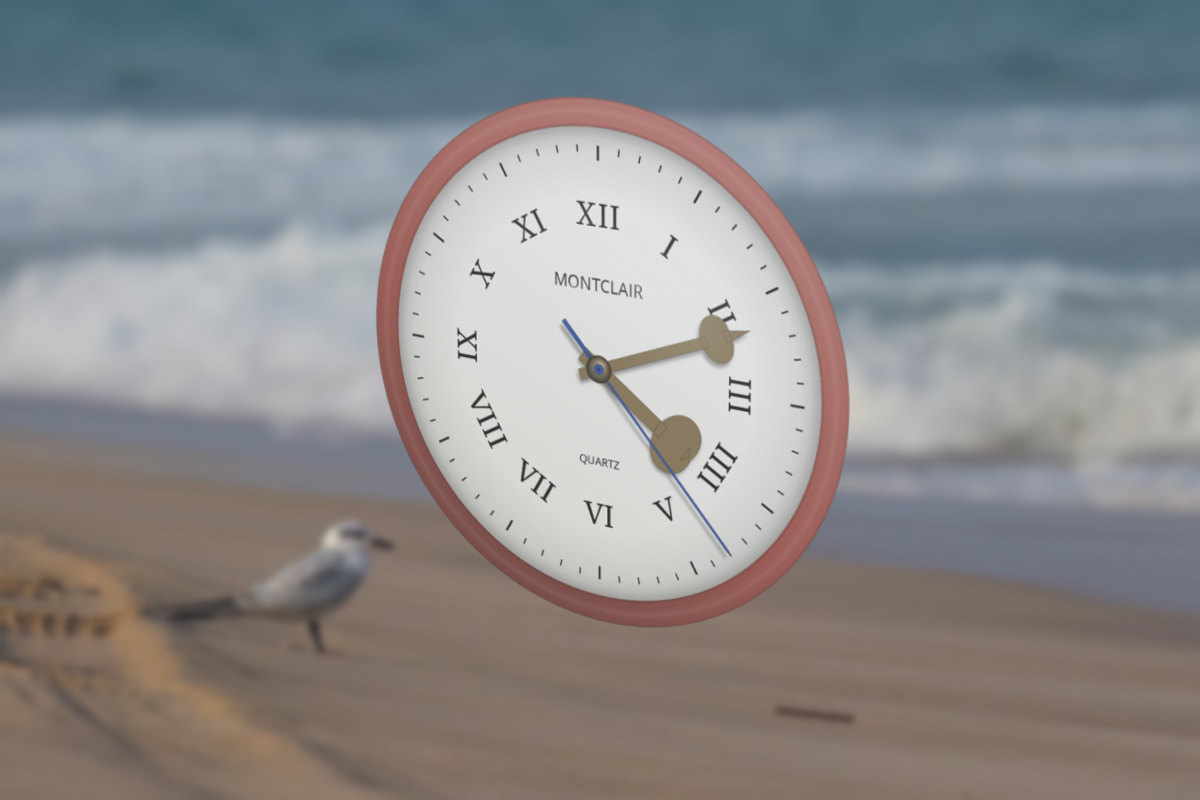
**4:11:23**
